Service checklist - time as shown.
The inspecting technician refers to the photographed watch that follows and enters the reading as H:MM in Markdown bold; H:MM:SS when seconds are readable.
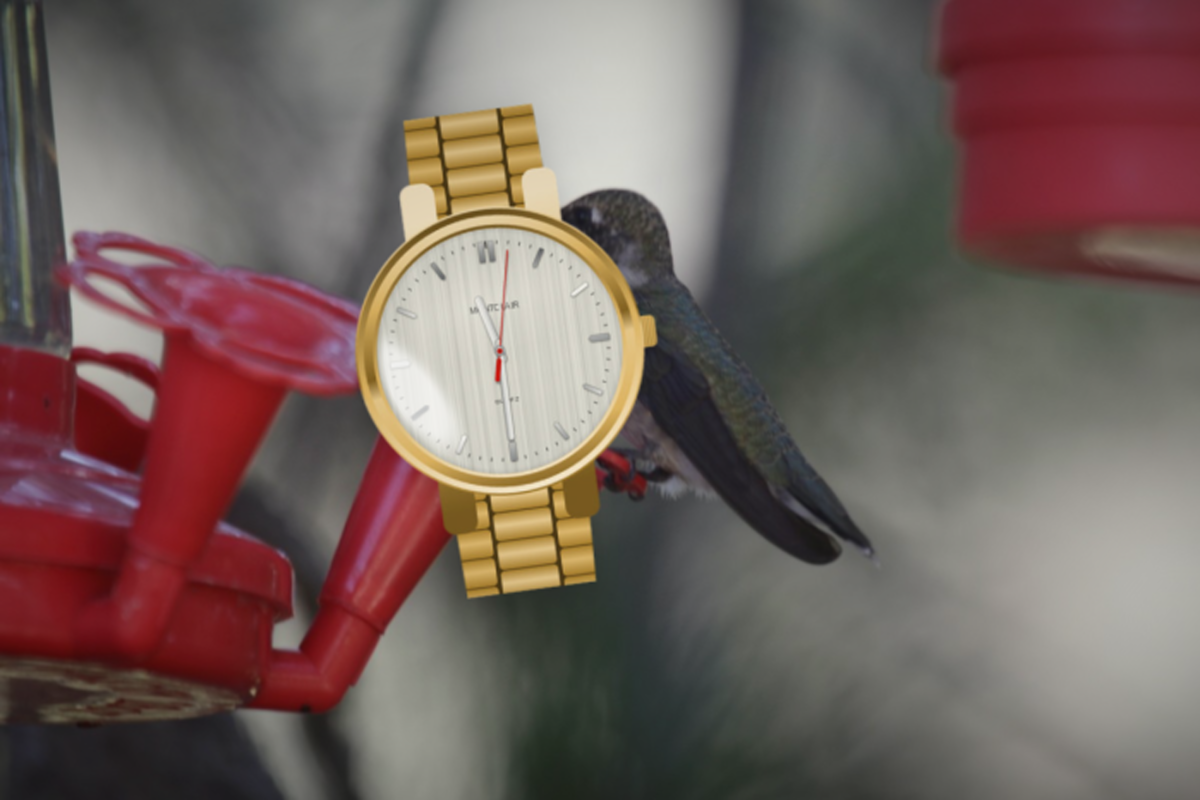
**11:30:02**
